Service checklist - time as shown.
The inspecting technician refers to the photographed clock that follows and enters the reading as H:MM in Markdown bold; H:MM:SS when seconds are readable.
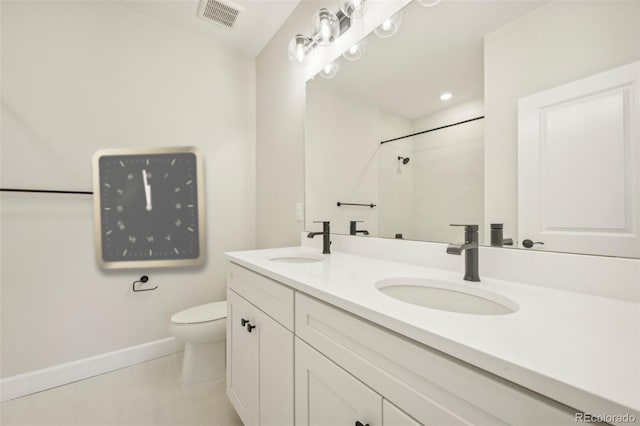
**11:59**
